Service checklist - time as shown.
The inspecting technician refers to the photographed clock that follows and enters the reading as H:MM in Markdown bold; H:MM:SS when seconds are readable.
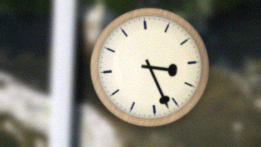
**3:27**
